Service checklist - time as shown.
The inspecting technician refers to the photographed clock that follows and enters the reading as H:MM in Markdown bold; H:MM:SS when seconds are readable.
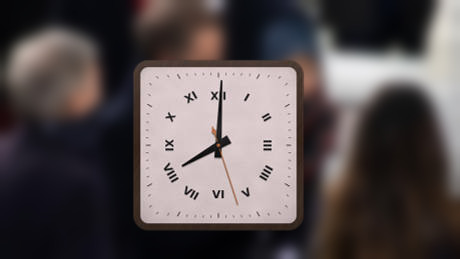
**8:00:27**
